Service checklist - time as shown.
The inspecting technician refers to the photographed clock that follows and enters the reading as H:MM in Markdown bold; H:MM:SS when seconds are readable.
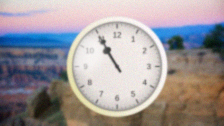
**10:55**
